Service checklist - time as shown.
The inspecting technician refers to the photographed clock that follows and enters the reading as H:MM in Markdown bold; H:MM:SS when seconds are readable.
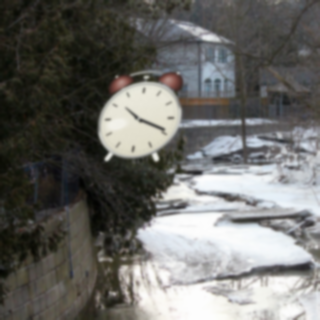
**10:19**
